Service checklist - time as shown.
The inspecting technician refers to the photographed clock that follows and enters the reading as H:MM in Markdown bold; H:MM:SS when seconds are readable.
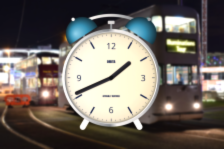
**1:41**
